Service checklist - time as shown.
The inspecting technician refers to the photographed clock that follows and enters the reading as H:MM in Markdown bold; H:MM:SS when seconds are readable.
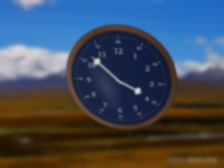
**3:52**
